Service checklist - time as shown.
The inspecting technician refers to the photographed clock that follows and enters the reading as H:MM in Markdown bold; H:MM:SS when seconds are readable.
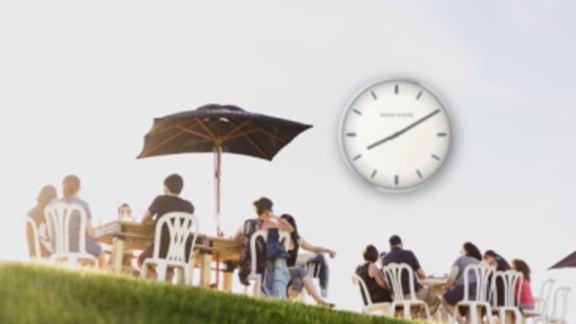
**8:10**
